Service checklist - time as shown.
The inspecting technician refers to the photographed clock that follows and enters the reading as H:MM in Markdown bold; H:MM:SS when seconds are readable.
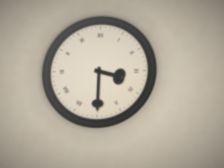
**3:30**
